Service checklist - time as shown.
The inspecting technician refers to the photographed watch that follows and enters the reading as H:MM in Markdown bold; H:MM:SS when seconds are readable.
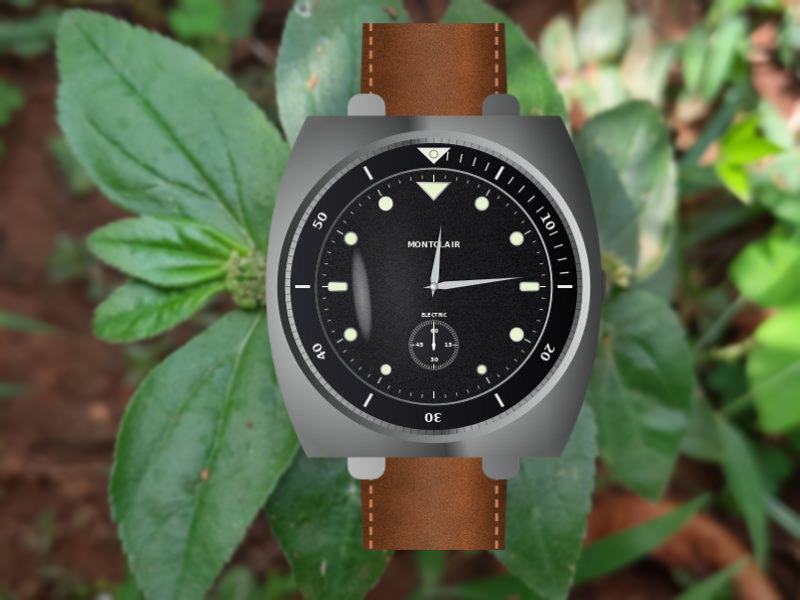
**12:14**
